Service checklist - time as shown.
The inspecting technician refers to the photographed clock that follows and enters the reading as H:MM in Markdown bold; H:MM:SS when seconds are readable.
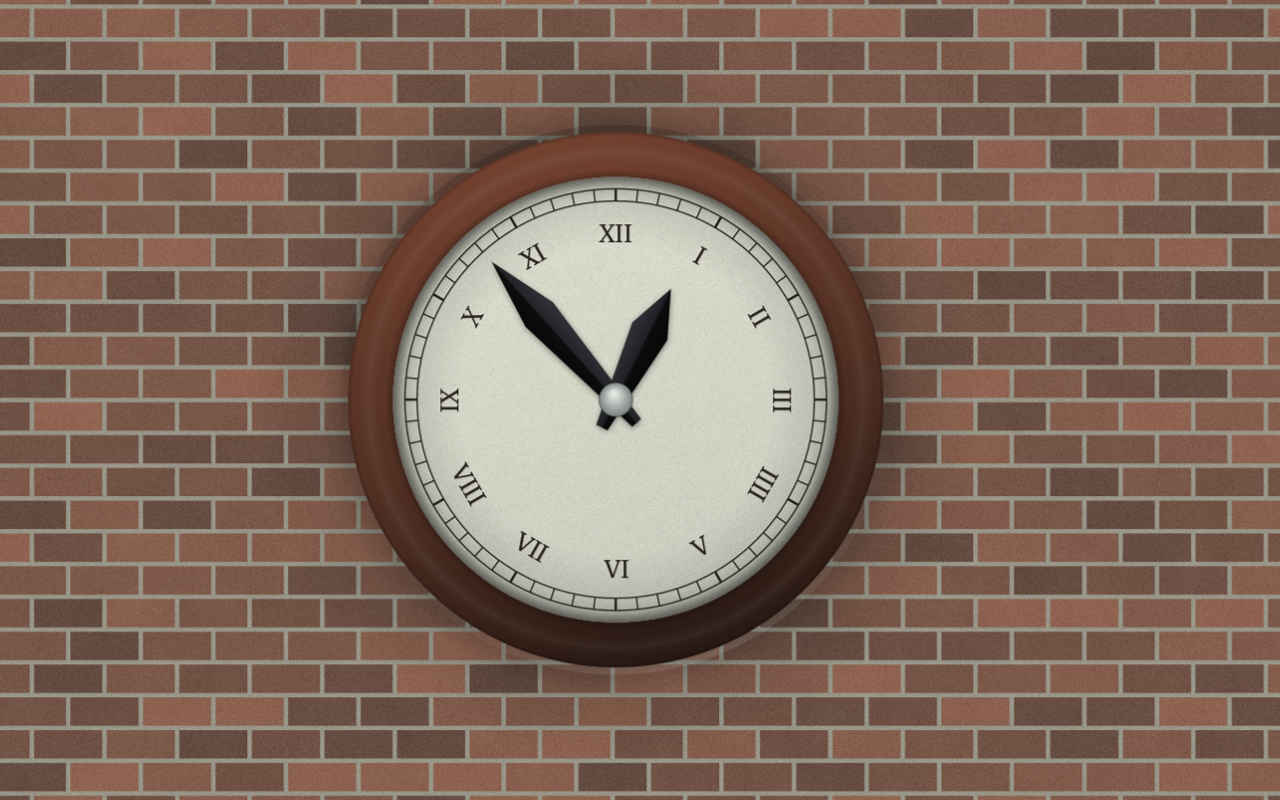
**12:53**
